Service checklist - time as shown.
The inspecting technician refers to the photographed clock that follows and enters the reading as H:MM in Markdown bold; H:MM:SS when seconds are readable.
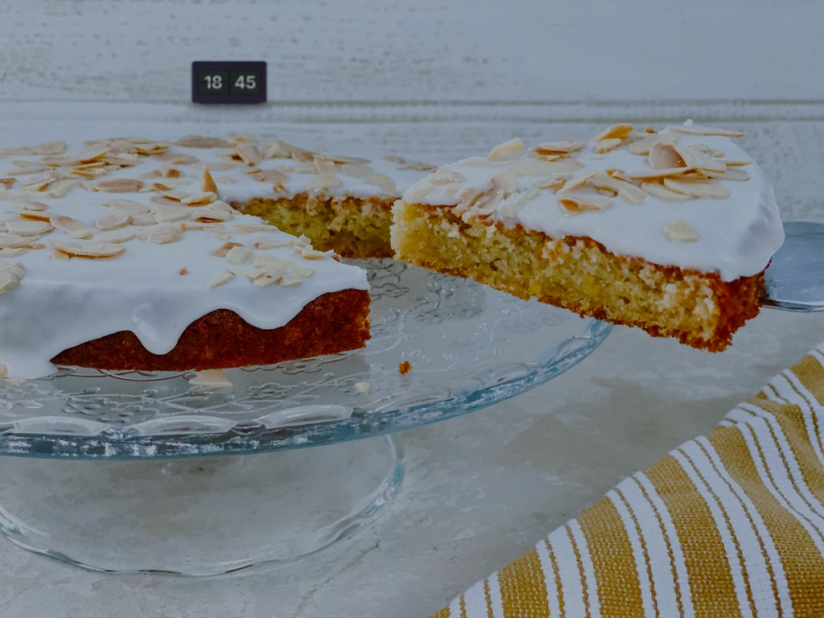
**18:45**
